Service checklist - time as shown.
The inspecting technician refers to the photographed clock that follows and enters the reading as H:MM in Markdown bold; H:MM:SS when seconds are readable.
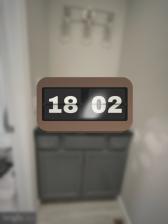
**18:02**
